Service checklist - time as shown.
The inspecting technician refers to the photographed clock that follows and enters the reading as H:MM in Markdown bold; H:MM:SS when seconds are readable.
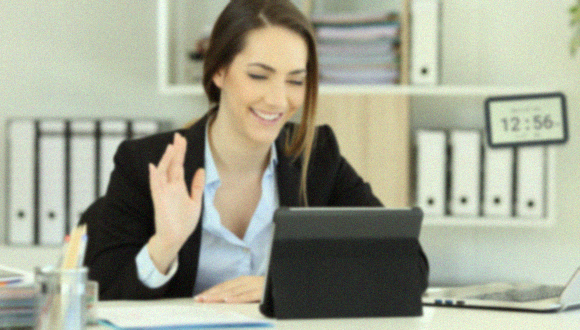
**12:56**
